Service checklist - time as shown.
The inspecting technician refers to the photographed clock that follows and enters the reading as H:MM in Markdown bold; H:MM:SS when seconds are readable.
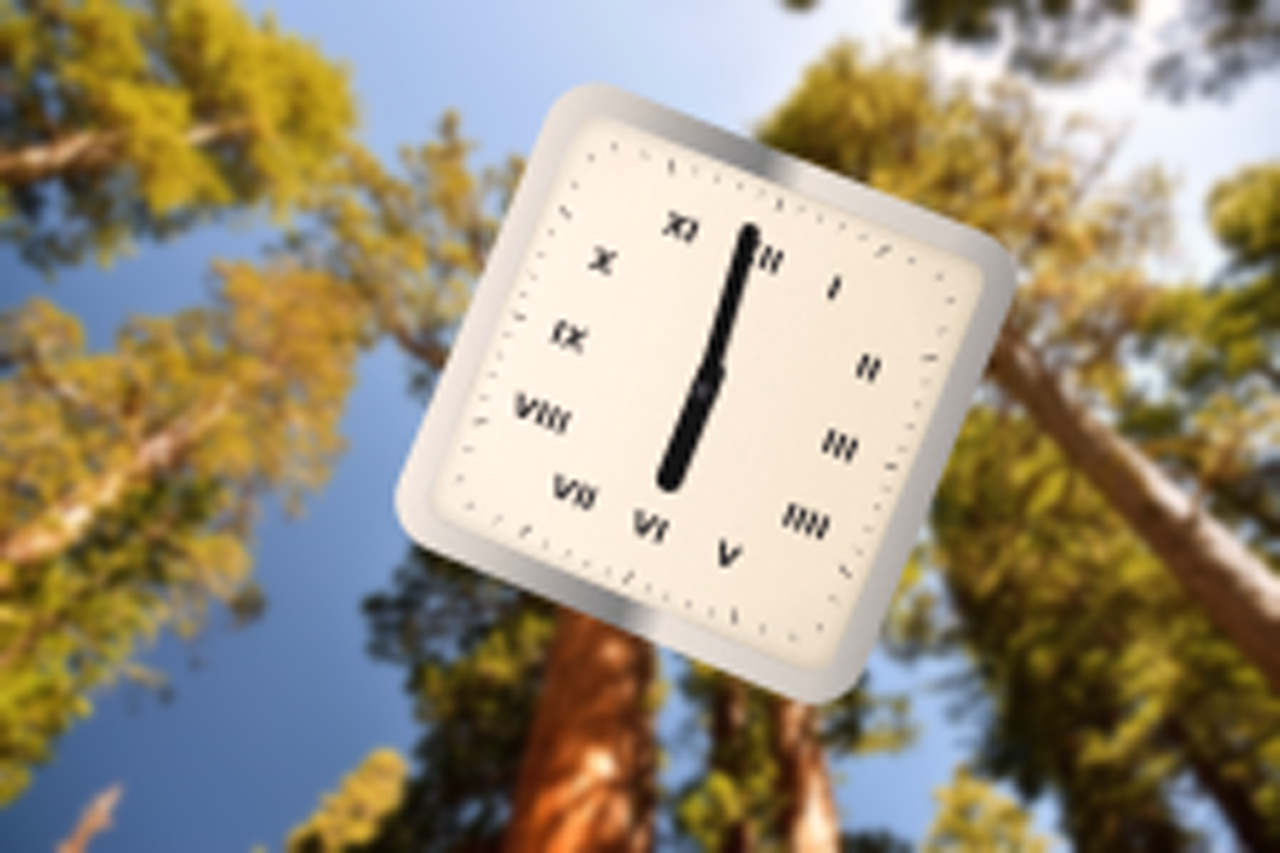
**5:59**
